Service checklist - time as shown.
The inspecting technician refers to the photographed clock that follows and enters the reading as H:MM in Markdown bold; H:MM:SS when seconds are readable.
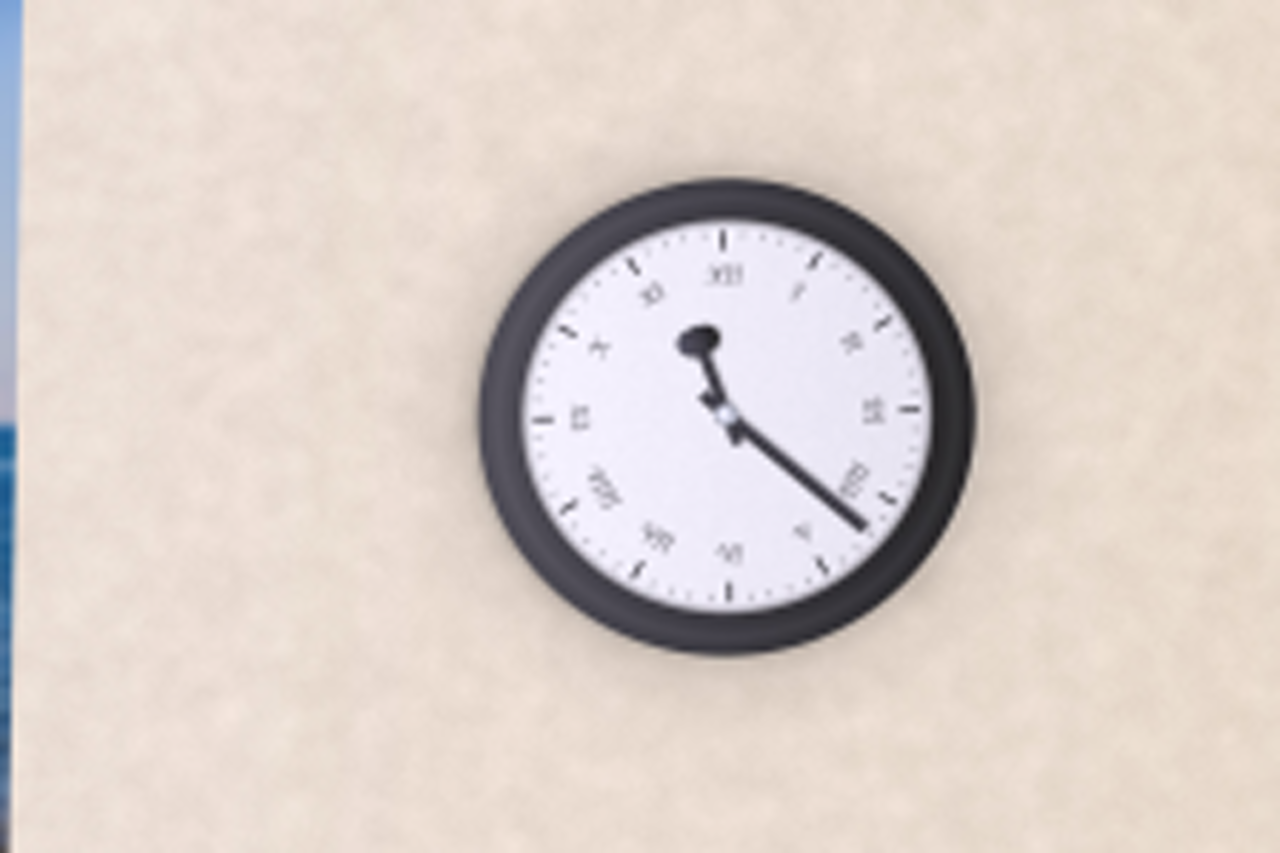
**11:22**
